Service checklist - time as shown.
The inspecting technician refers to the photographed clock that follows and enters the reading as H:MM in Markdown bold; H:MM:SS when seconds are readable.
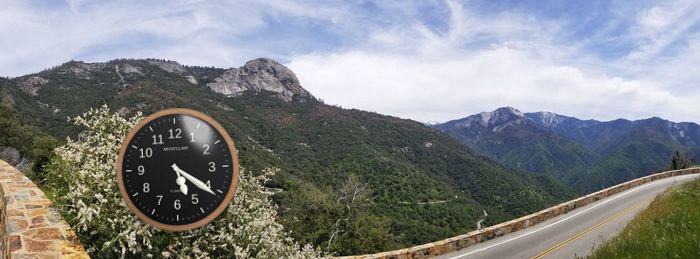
**5:21**
